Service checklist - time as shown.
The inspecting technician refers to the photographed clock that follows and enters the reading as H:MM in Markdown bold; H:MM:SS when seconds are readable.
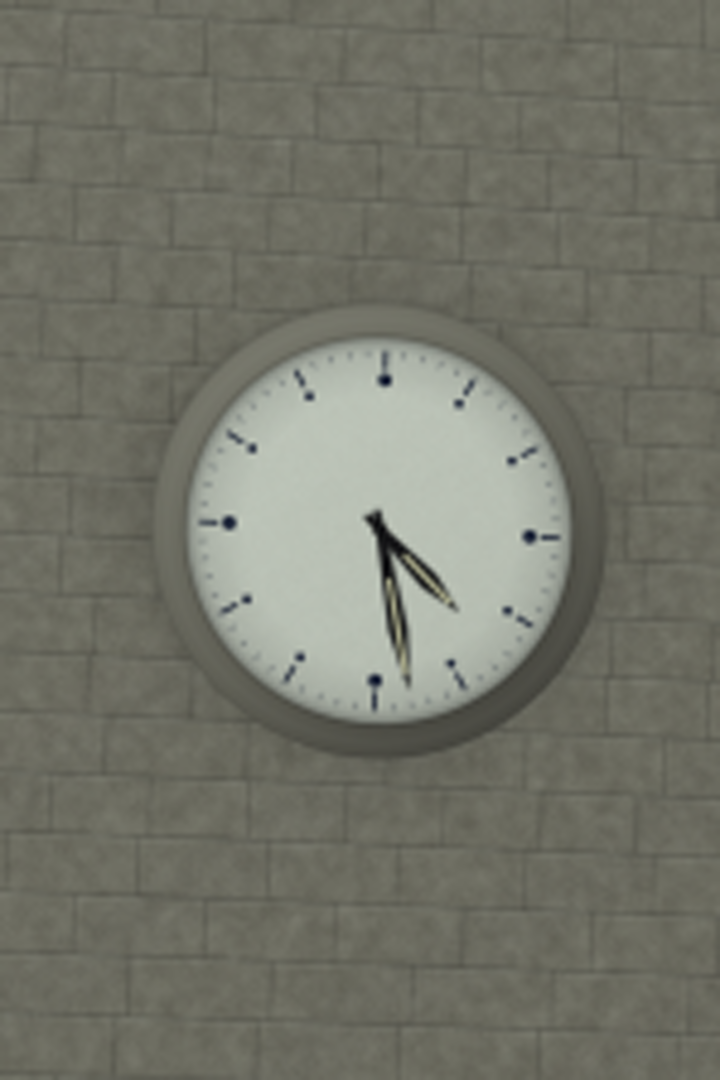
**4:28**
